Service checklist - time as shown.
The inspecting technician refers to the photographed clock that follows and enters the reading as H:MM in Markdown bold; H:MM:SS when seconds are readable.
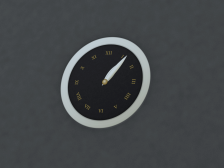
**1:06**
